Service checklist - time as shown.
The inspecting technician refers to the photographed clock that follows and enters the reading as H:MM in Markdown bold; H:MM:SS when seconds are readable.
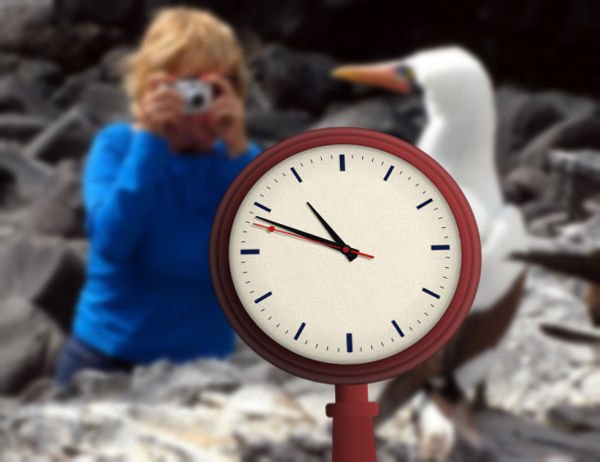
**10:48:48**
